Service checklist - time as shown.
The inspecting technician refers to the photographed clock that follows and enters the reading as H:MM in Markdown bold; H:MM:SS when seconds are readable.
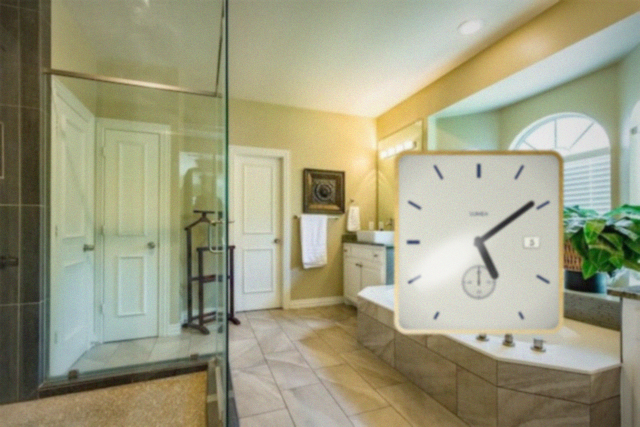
**5:09**
